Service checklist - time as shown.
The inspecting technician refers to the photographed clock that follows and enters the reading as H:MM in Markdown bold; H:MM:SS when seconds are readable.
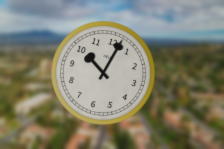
**10:02**
